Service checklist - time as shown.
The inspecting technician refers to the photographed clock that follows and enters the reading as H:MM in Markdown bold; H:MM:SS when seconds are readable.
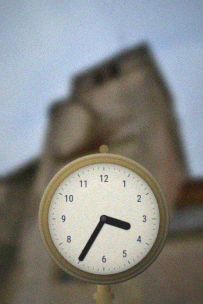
**3:35**
